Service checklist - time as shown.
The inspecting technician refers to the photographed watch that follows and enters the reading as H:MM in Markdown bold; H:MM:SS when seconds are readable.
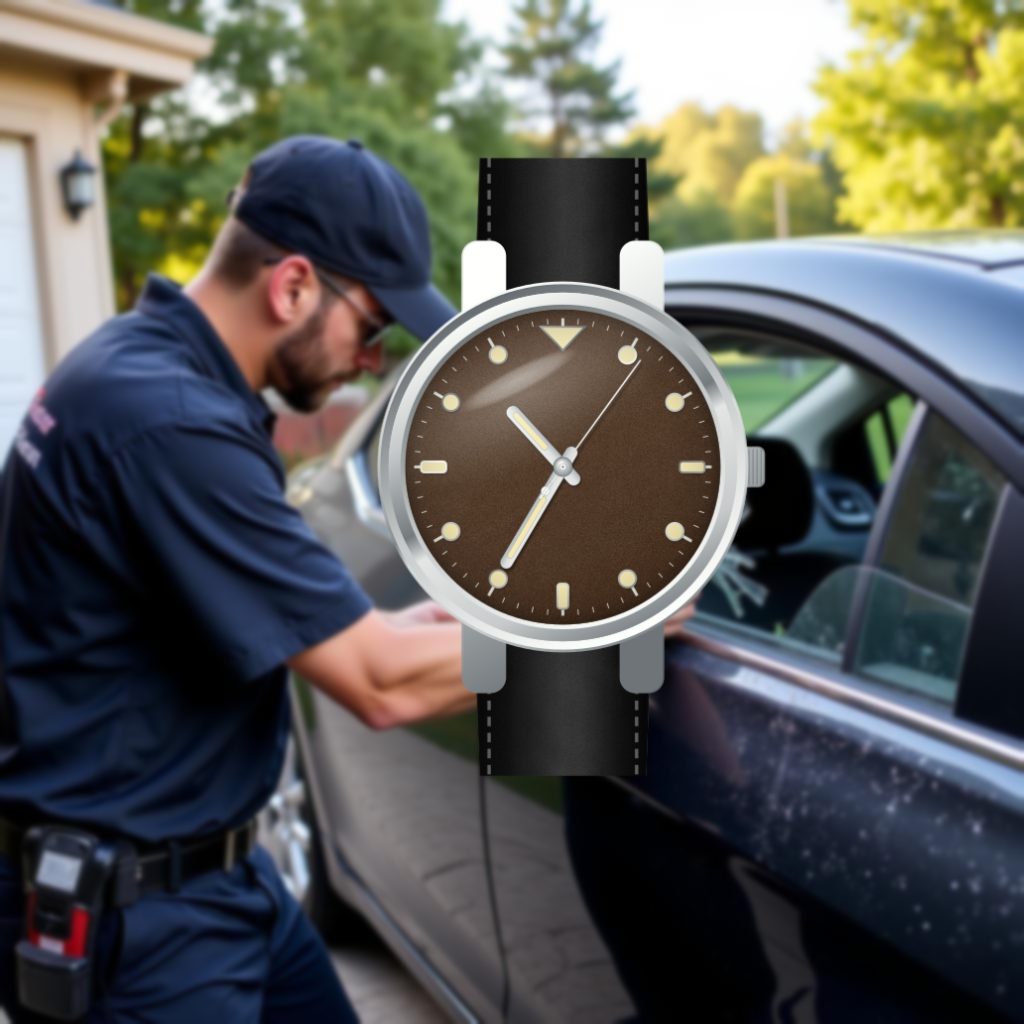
**10:35:06**
